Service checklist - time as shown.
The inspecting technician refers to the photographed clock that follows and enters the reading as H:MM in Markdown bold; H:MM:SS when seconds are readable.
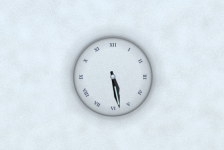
**5:28**
